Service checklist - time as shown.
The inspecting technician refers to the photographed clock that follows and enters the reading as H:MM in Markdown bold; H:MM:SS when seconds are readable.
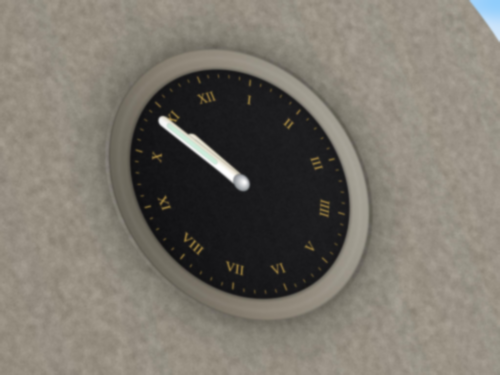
**10:54**
